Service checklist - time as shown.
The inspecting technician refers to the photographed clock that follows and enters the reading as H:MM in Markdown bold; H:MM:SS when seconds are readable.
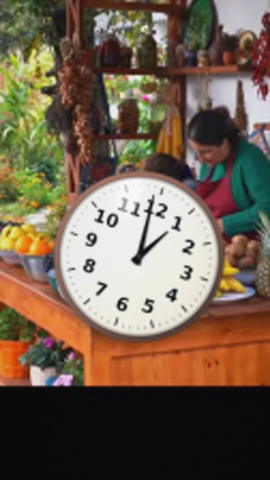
**12:59**
